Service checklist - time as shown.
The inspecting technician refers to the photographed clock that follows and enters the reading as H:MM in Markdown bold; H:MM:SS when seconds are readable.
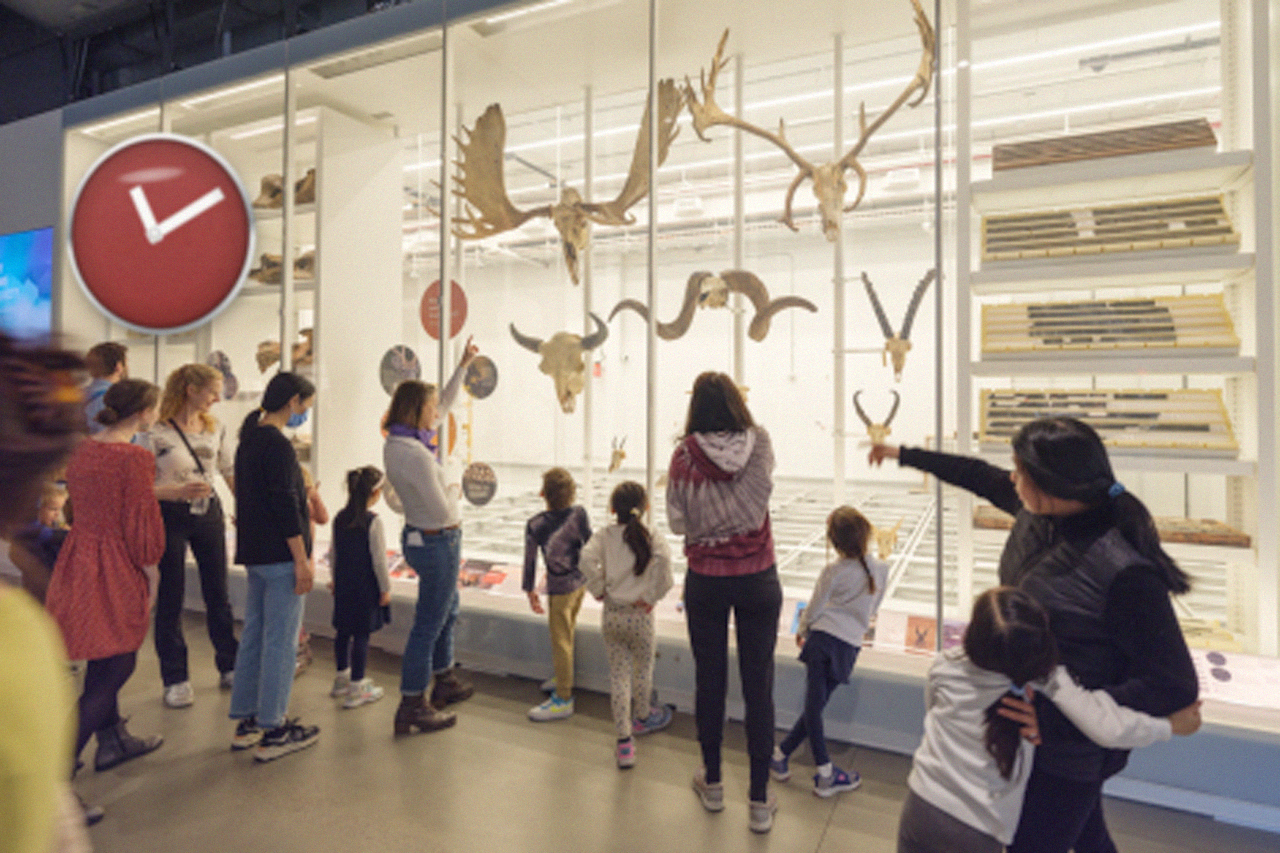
**11:10**
